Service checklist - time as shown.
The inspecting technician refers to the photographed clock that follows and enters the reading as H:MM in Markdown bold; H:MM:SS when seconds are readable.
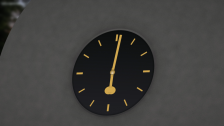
**6:01**
